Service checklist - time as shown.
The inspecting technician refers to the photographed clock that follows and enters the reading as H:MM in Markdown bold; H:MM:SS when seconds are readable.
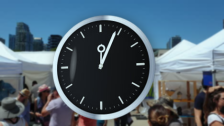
**12:04**
